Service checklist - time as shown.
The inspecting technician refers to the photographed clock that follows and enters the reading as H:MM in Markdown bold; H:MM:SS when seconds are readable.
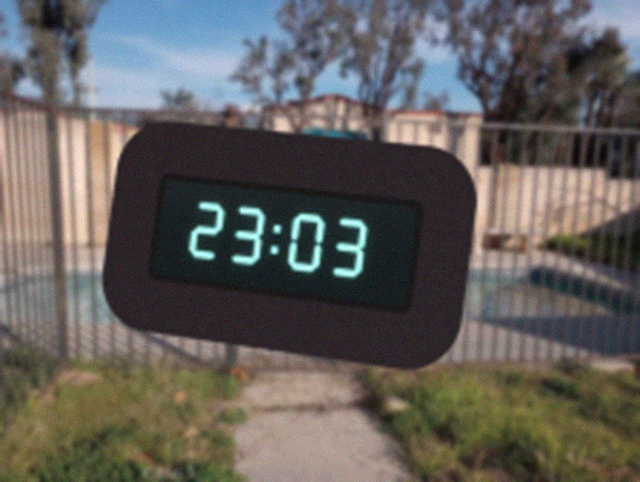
**23:03**
